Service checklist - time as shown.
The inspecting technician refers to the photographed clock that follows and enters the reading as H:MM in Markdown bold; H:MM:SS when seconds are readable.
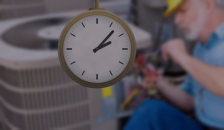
**2:07**
